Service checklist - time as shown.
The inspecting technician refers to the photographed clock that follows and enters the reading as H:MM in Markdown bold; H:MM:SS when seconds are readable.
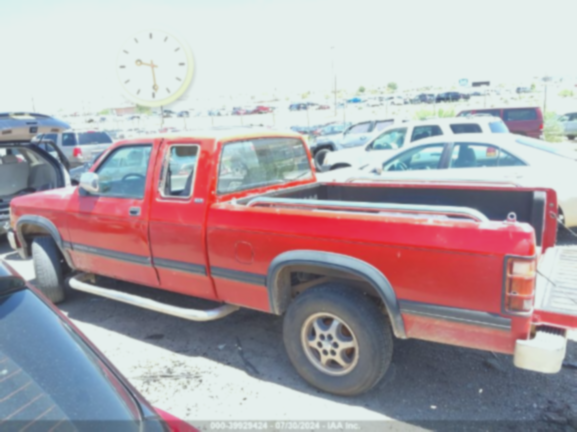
**9:29**
